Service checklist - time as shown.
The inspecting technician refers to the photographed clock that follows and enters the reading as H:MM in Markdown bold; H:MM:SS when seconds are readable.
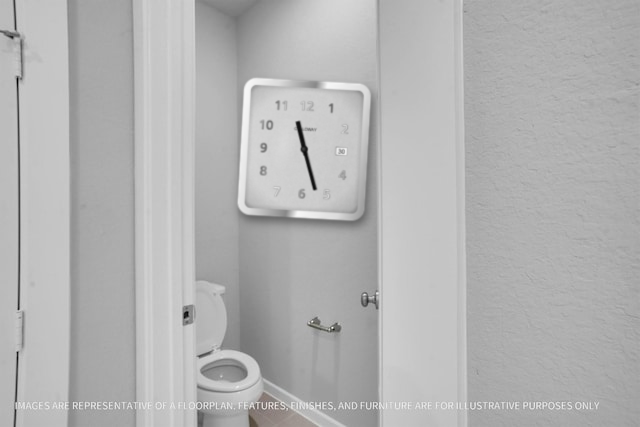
**11:27**
